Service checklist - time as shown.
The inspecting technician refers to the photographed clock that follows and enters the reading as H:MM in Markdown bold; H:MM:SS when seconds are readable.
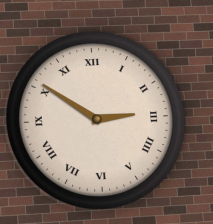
**2:51**
